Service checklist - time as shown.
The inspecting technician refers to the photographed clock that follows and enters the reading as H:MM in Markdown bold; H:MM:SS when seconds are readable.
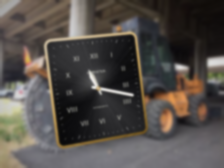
**11:18**
